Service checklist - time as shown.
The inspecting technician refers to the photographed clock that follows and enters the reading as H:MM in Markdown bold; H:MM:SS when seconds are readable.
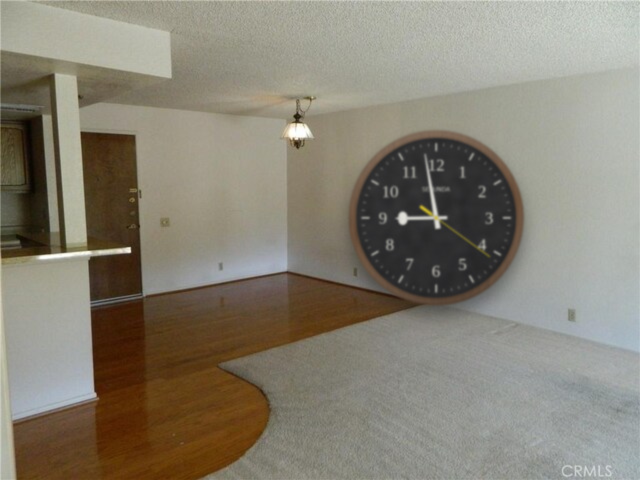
**8:58:21**
